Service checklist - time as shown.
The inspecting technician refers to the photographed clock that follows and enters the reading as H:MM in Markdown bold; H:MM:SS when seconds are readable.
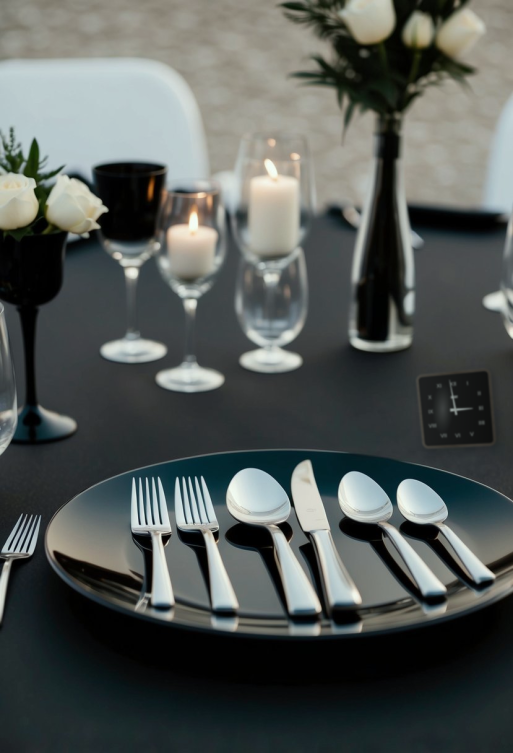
**2:59**
